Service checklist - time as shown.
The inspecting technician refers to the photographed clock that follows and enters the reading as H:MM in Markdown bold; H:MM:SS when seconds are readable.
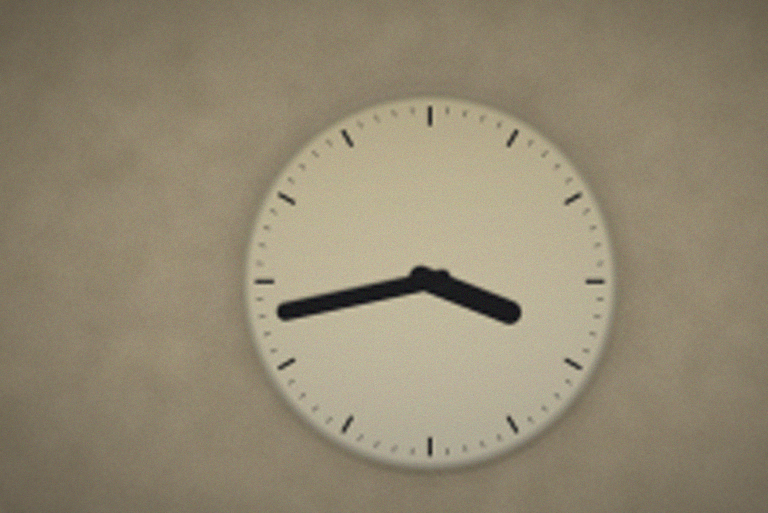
**3:43**
